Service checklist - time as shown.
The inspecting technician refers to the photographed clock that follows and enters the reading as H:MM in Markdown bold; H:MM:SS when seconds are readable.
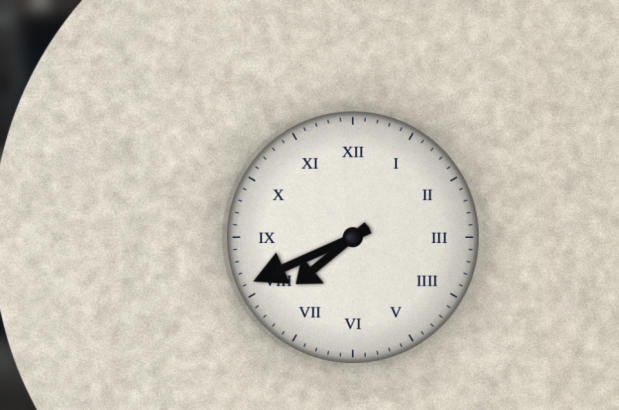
**7:41**
